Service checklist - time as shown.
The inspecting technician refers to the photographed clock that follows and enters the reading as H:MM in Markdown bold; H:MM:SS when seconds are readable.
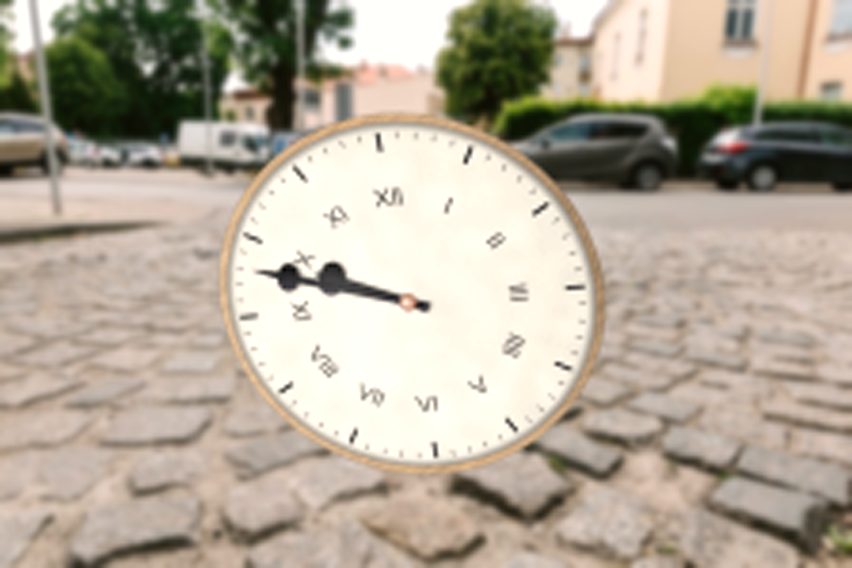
**9:48**
